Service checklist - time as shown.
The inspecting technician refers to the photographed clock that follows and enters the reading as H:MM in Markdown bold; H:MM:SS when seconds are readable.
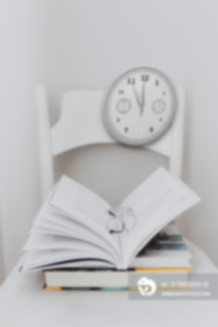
**11:55**
